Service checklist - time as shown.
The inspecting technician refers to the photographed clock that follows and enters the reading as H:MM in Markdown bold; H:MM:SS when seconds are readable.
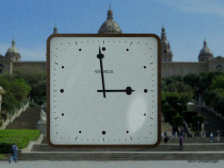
**2:59**
